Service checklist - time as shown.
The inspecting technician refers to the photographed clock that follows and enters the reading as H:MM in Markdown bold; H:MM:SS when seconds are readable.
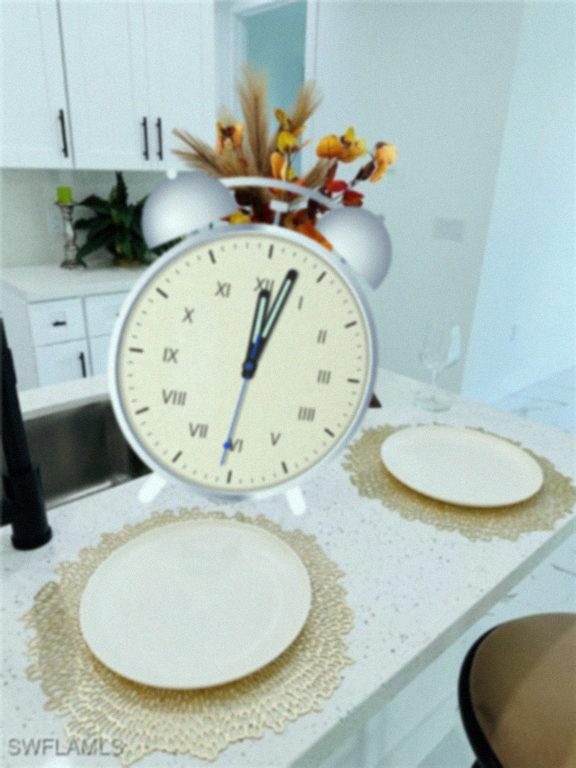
**12:02:31**
